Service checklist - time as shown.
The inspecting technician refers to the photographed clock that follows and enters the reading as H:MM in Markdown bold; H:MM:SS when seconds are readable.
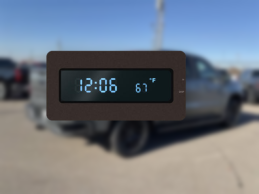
**12:06**
